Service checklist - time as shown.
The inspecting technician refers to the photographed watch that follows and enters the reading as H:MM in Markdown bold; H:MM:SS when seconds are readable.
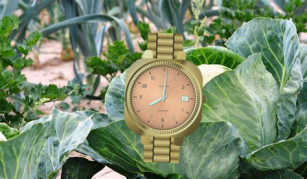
**8:01**
